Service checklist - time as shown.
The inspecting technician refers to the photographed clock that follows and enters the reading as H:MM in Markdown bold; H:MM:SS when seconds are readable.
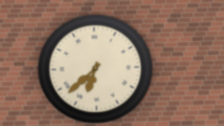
**6:38**
